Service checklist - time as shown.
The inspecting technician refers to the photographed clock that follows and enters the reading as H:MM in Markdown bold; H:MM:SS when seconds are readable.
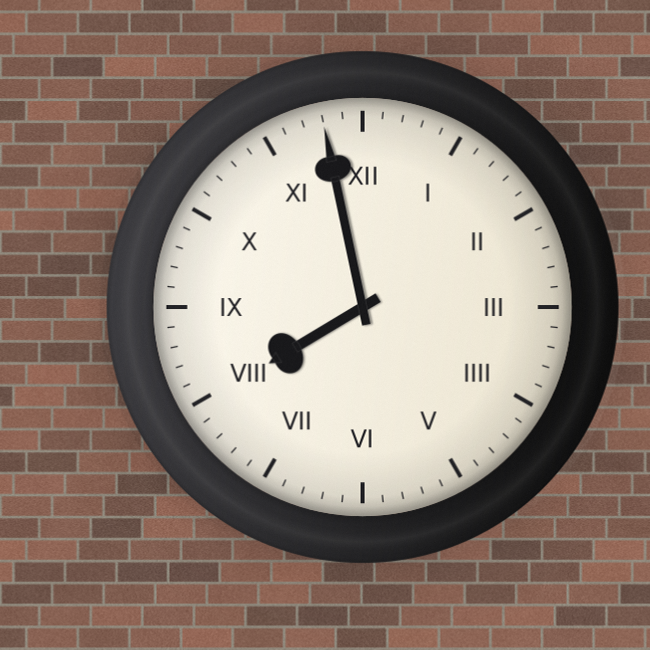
**7:58**
